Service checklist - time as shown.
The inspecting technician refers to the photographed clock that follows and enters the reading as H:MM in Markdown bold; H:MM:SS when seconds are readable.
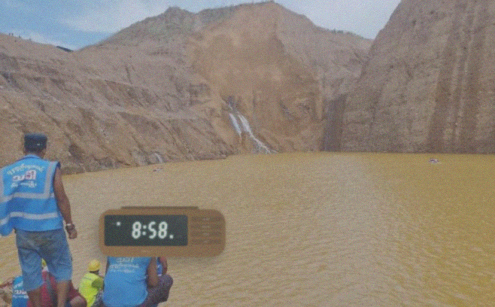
**8:58**
